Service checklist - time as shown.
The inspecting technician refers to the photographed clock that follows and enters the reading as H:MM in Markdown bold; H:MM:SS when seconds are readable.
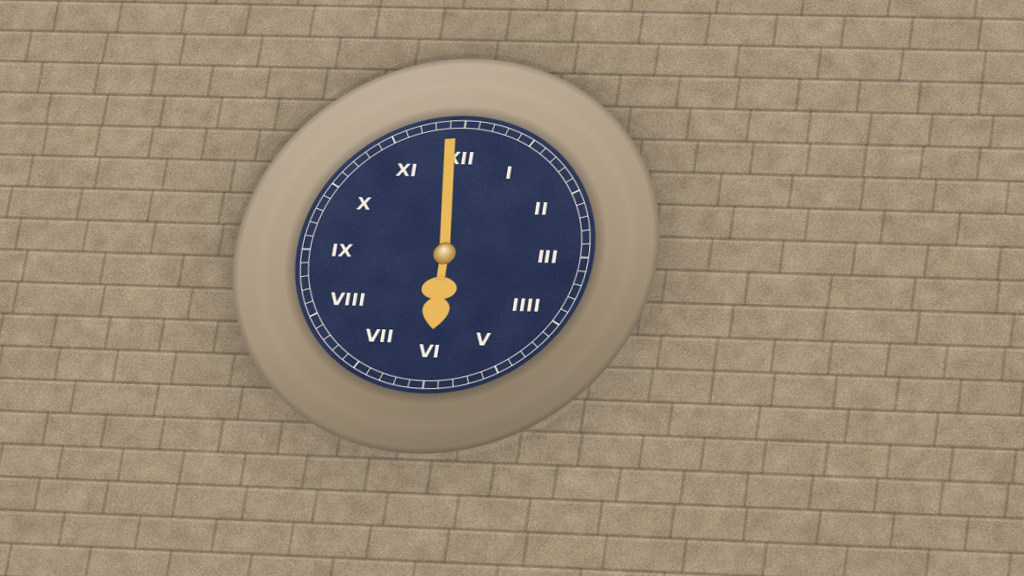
**5:59**
